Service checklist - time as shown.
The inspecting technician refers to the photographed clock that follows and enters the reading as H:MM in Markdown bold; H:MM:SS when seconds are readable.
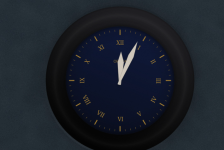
**12:04**
